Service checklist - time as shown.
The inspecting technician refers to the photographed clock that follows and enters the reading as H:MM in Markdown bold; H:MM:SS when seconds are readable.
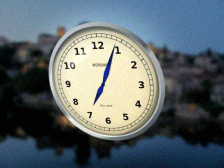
**7:04**
